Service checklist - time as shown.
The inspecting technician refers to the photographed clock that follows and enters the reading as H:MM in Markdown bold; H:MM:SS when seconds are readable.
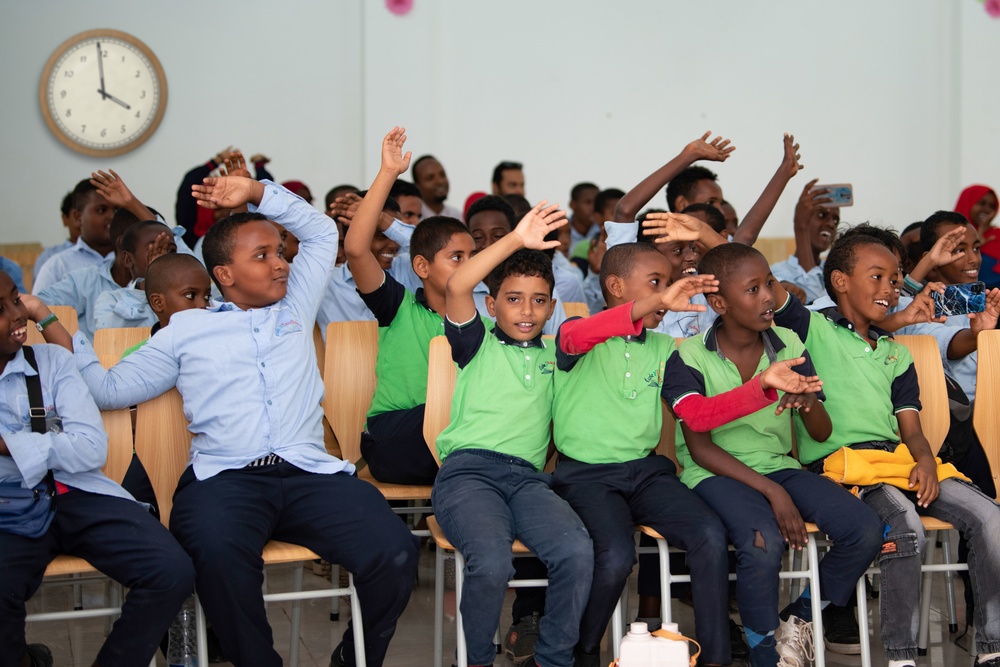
**3:59**
